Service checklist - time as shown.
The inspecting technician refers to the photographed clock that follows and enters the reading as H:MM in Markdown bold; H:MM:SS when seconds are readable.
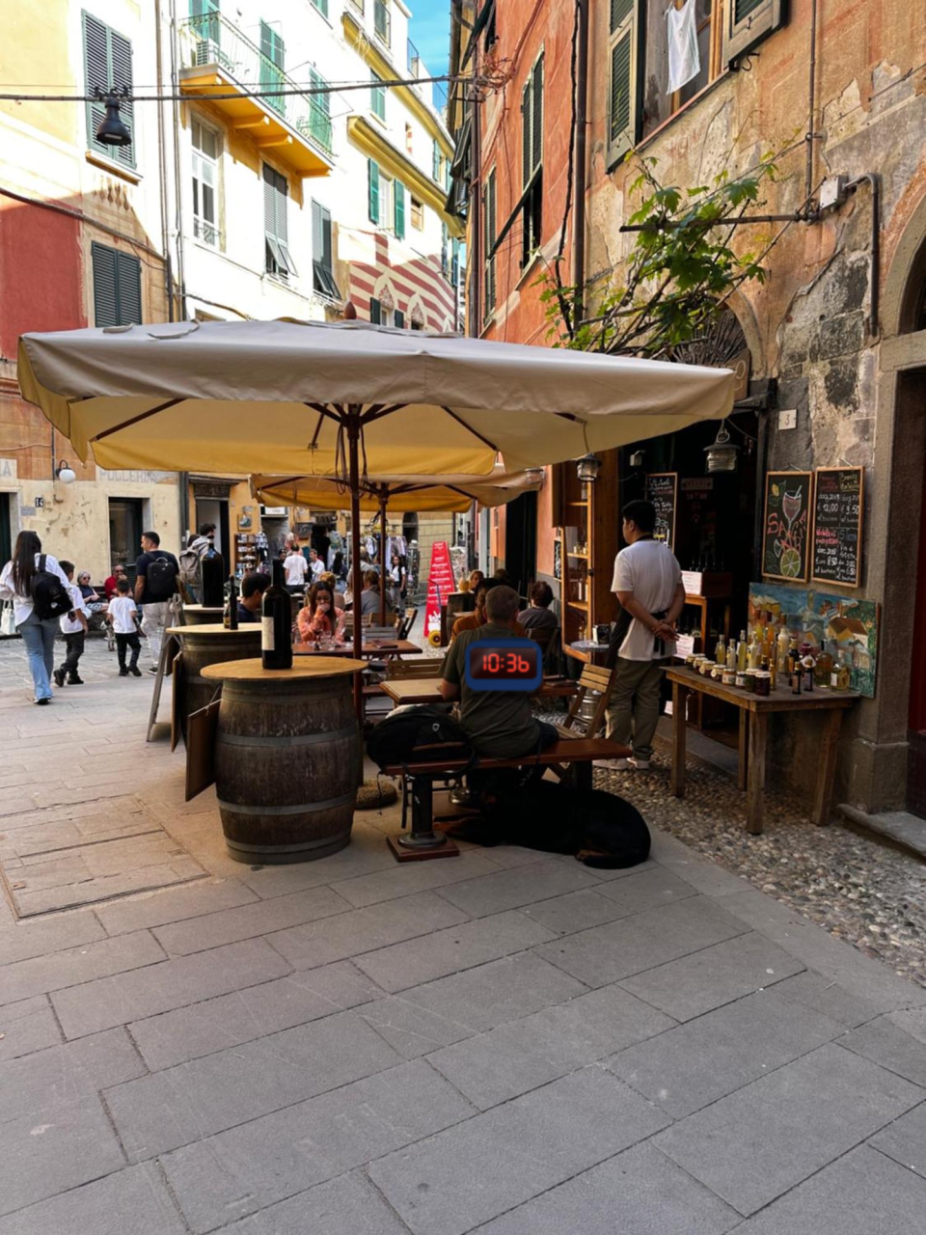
**10:36**
